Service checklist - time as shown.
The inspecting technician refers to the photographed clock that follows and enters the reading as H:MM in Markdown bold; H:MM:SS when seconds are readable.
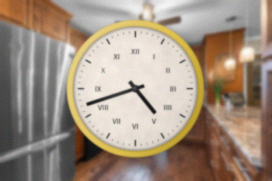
**4:42**
